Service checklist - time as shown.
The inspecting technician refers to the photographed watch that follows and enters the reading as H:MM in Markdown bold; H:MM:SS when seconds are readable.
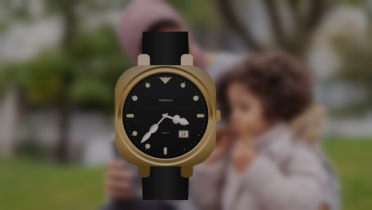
**3:37**
